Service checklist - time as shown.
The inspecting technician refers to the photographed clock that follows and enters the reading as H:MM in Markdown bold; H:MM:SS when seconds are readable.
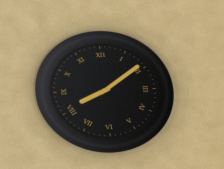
**8:09**
